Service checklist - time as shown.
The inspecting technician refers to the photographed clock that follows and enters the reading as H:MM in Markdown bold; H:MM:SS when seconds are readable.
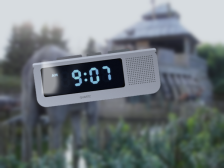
**9:07**
